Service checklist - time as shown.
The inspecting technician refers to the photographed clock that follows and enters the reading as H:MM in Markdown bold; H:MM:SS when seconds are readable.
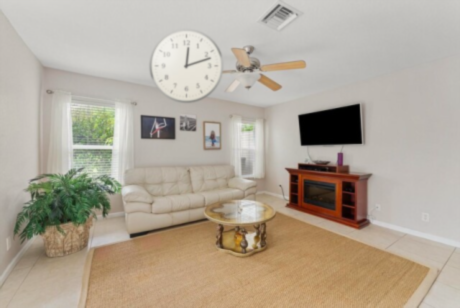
**12:12**
